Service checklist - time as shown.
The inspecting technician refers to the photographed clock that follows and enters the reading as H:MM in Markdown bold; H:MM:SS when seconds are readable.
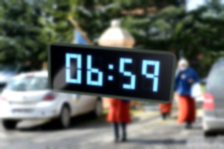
**6:59**
